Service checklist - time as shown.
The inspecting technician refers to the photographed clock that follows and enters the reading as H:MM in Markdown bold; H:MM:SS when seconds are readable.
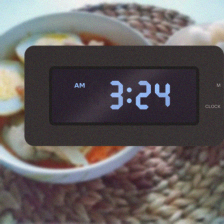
**3:24**
